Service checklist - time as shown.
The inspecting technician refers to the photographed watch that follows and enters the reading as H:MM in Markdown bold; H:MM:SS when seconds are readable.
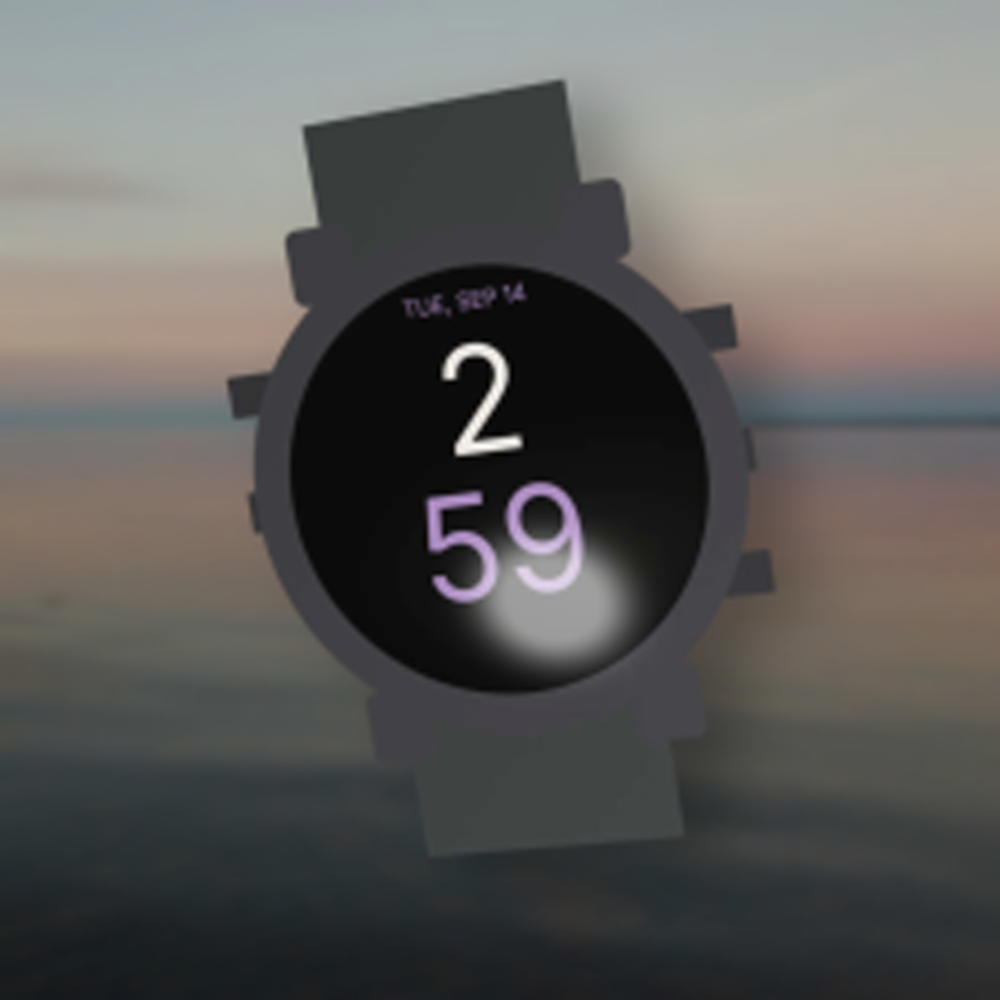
**2:59**
